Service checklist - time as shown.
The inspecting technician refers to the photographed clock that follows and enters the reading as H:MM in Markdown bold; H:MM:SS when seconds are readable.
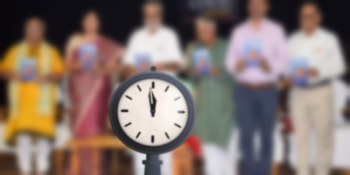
**11:59**
